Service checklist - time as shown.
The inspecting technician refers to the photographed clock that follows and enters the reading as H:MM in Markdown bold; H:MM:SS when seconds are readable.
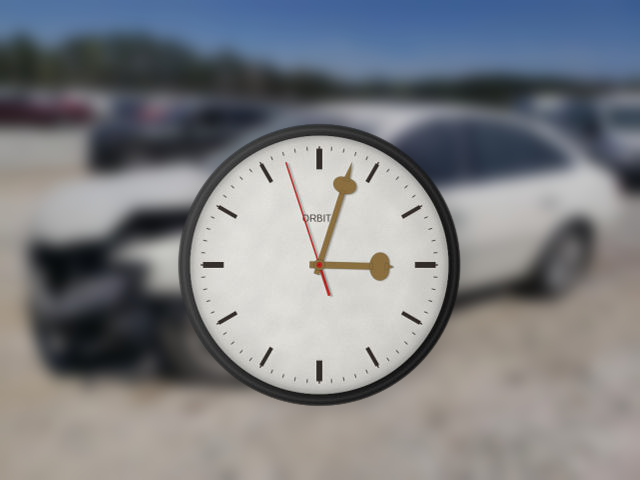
**3:02:57**
